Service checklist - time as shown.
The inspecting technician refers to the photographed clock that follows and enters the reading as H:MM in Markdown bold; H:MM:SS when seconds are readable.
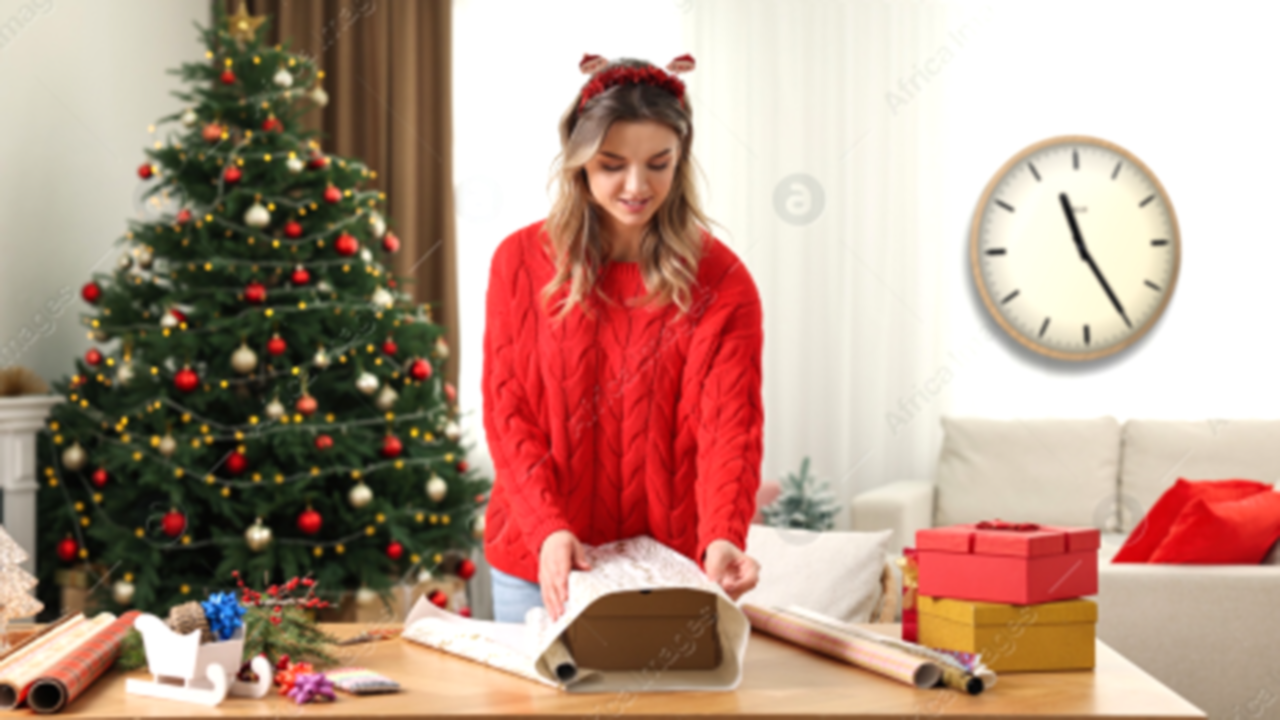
**11:25**
